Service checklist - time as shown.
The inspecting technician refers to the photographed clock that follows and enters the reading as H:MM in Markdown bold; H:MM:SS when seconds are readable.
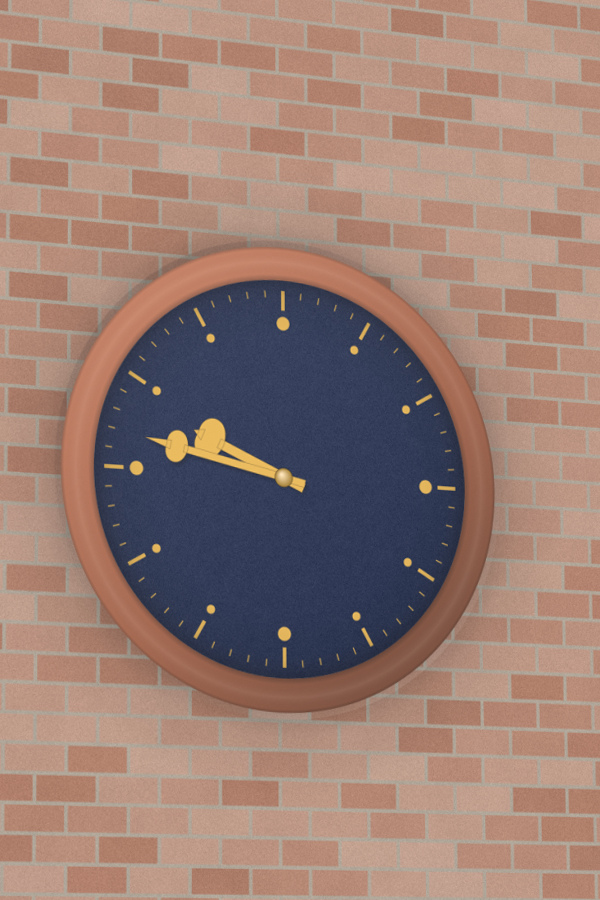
**9:47**
